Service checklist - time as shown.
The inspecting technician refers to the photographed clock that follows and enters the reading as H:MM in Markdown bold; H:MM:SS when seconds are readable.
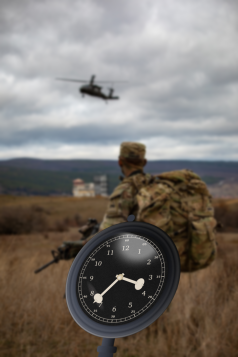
**3:37**
